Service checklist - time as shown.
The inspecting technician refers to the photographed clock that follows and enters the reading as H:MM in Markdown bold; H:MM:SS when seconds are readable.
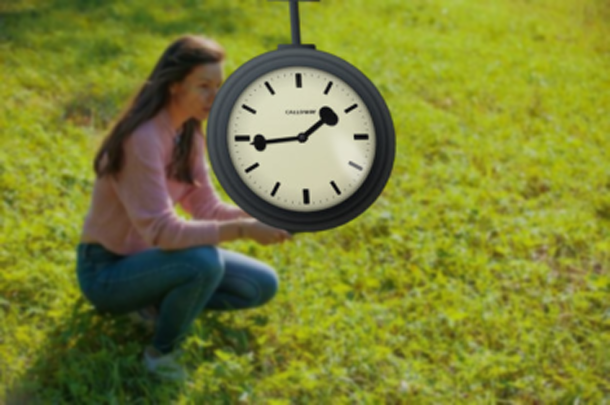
**1:44**
